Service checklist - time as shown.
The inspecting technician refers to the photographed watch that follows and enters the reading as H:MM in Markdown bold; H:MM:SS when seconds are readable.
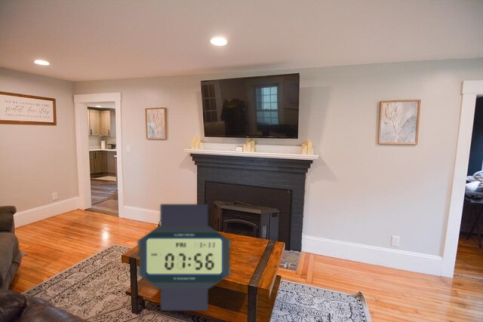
**7:56**
